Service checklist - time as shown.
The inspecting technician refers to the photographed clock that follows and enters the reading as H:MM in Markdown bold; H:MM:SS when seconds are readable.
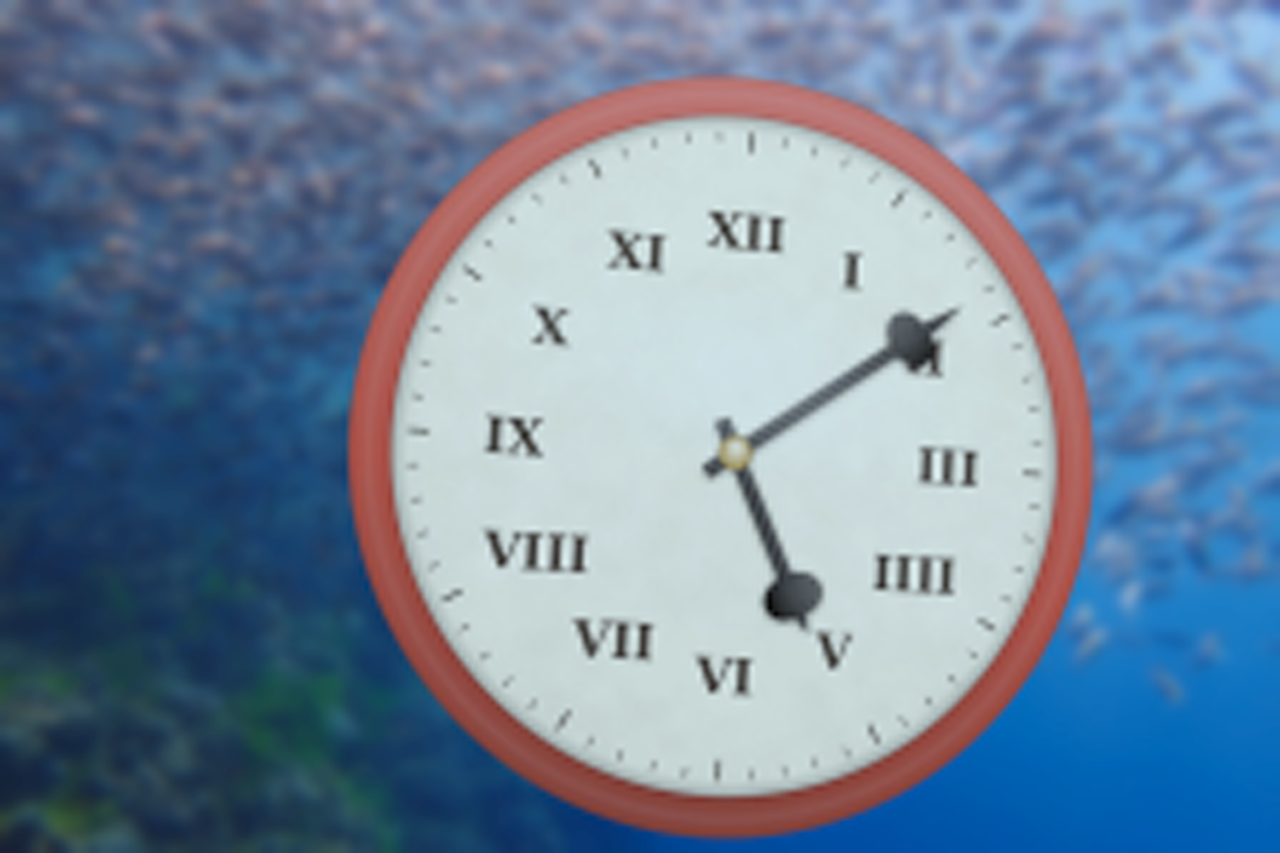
**5:09**
